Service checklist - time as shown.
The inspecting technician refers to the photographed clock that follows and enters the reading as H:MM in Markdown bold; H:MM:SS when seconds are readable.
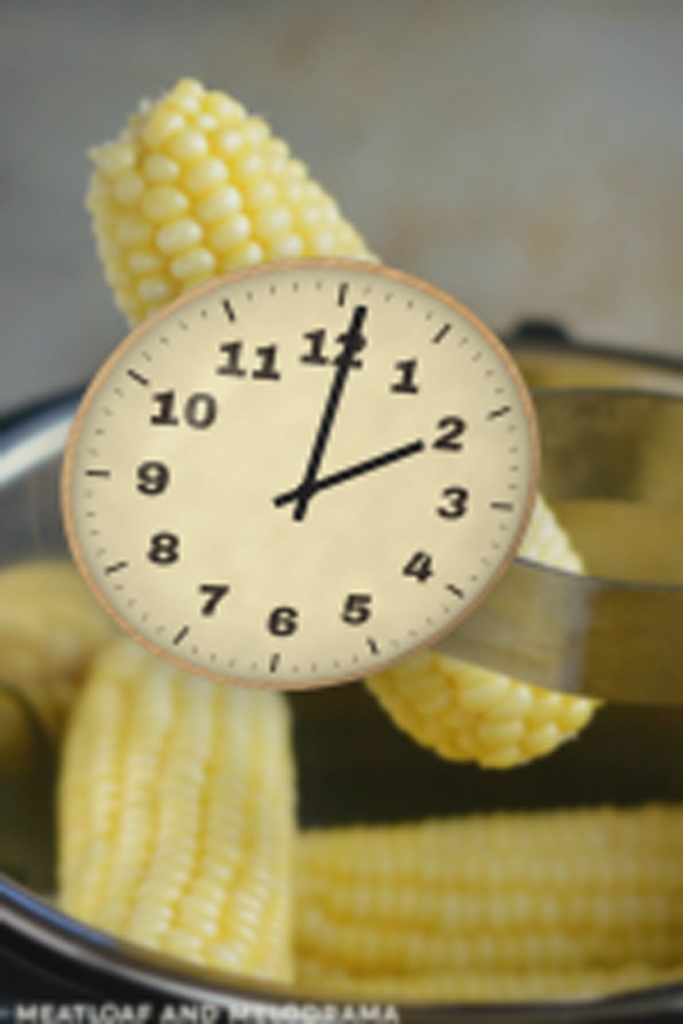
**2:01**
